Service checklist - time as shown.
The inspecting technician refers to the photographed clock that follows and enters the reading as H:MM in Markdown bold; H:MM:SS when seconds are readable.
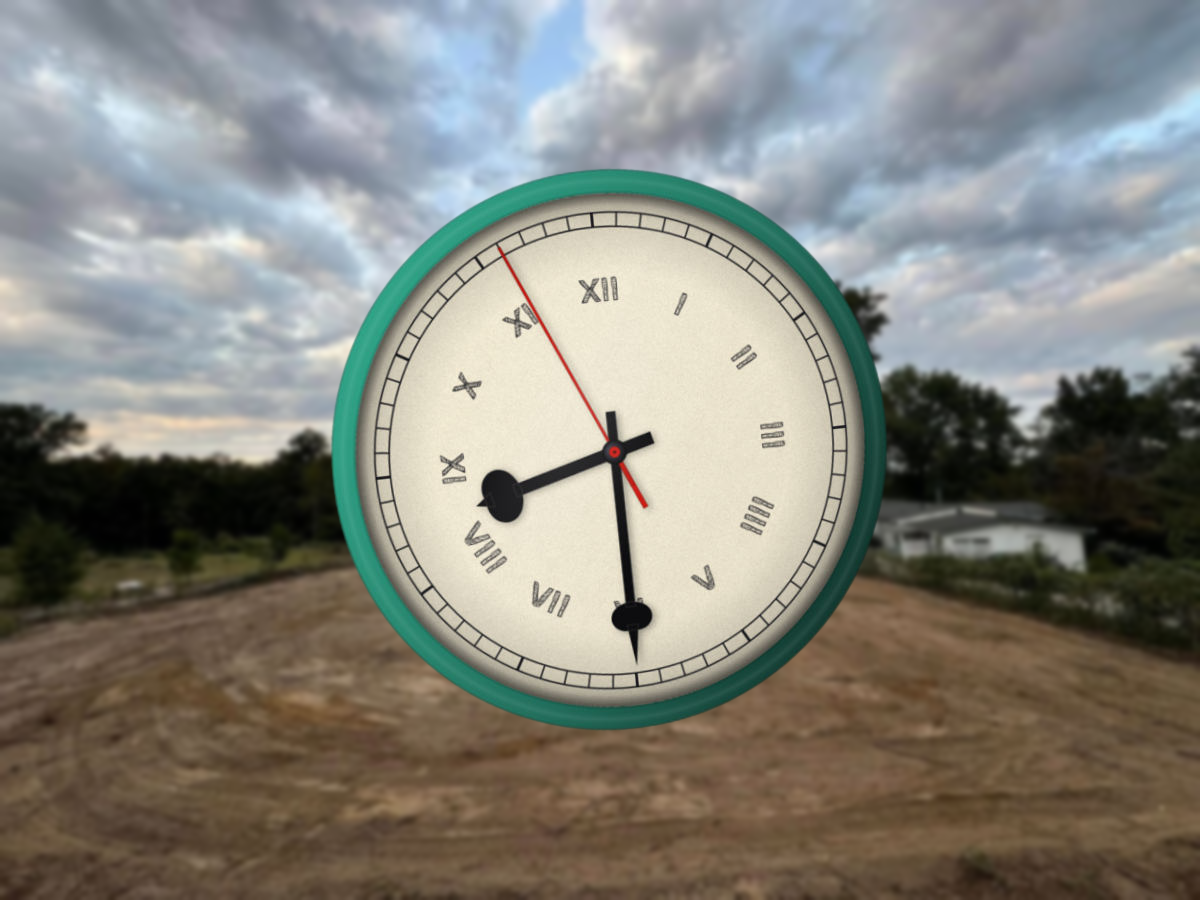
**8:29:56**
